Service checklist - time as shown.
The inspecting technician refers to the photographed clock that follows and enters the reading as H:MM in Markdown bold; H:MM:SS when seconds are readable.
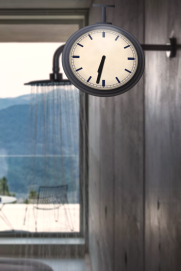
**6:32**
